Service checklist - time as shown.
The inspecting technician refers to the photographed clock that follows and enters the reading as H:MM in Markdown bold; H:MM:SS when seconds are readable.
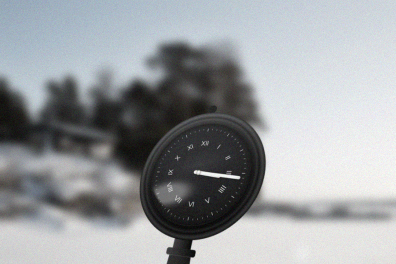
**3:16**
